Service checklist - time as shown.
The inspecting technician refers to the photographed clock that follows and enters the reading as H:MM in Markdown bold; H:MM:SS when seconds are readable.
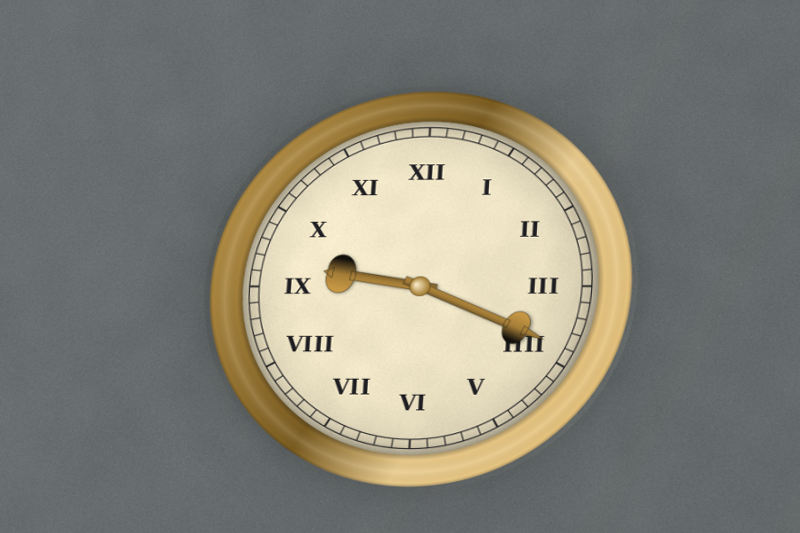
**9:19**
